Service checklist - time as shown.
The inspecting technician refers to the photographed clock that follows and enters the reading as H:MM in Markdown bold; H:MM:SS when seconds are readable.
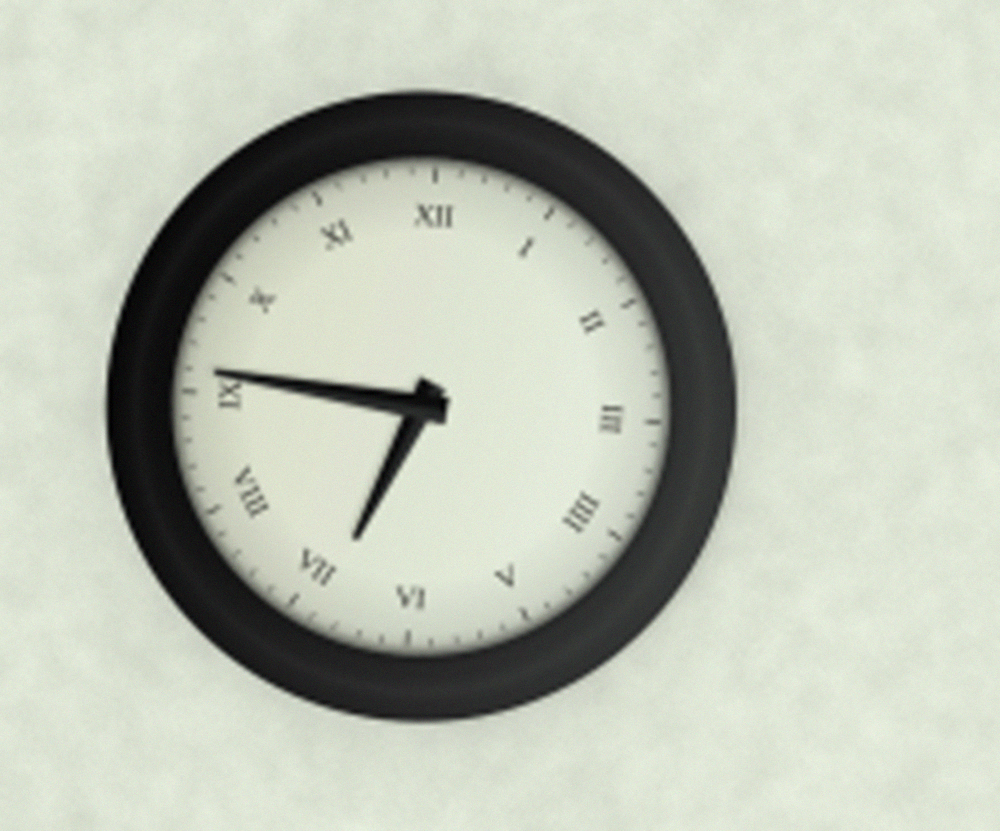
**6:46**
